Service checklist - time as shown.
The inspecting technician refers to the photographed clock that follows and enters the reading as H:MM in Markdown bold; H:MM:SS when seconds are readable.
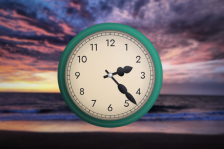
**2:23**
